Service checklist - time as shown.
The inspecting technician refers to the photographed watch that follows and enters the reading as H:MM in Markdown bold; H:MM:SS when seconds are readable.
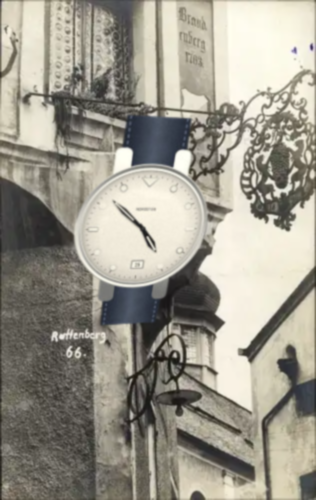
**4:52**
